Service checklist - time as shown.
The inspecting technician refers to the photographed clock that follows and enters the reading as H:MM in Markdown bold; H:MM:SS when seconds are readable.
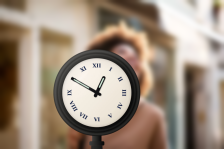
**12:50**
